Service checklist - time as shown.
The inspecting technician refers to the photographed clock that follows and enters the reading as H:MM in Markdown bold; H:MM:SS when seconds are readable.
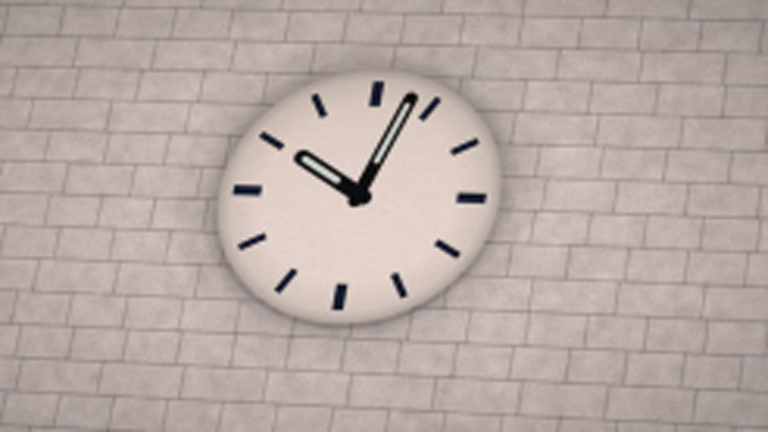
**10:03**
